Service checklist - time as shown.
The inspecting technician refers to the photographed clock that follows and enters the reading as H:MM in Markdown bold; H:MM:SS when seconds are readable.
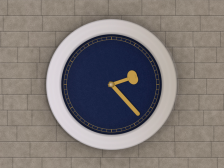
**2:23**
